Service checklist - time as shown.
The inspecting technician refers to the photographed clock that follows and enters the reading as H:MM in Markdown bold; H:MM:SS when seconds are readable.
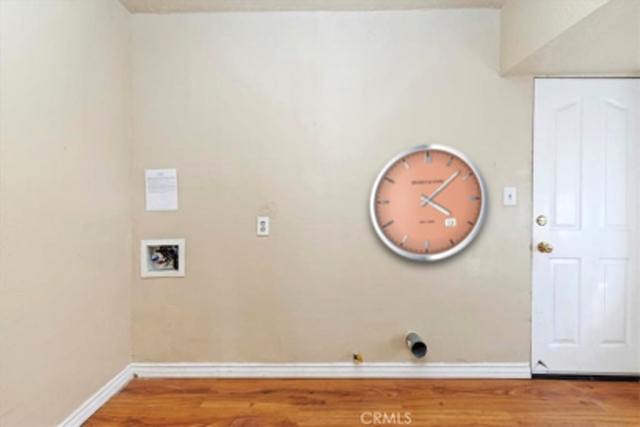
**4:08**
